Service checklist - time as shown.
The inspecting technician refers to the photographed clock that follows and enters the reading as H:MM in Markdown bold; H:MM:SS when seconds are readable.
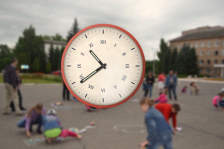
**10:39**
